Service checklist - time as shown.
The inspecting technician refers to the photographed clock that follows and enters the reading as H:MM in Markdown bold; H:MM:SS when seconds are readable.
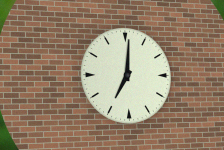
**7:01**
